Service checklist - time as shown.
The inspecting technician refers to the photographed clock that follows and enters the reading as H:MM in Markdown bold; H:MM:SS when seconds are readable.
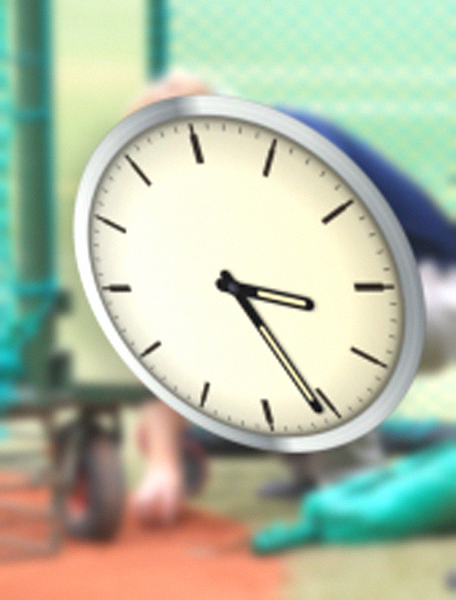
**3:26**
